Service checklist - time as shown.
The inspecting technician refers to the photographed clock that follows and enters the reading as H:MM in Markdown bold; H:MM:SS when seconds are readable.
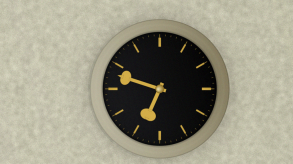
**6:48**
